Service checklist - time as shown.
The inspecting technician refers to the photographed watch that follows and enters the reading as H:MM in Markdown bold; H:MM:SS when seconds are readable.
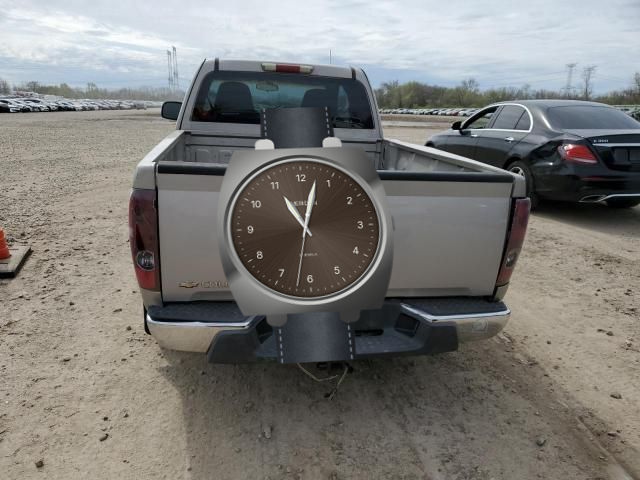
**11:02:32**
